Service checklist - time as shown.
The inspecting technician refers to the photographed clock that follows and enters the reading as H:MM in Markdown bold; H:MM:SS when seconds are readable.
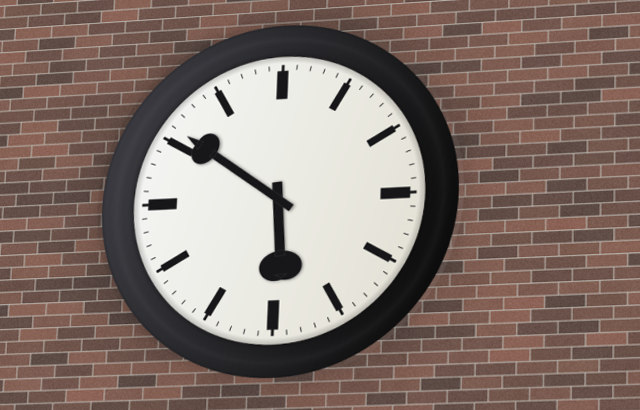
**5:51**
